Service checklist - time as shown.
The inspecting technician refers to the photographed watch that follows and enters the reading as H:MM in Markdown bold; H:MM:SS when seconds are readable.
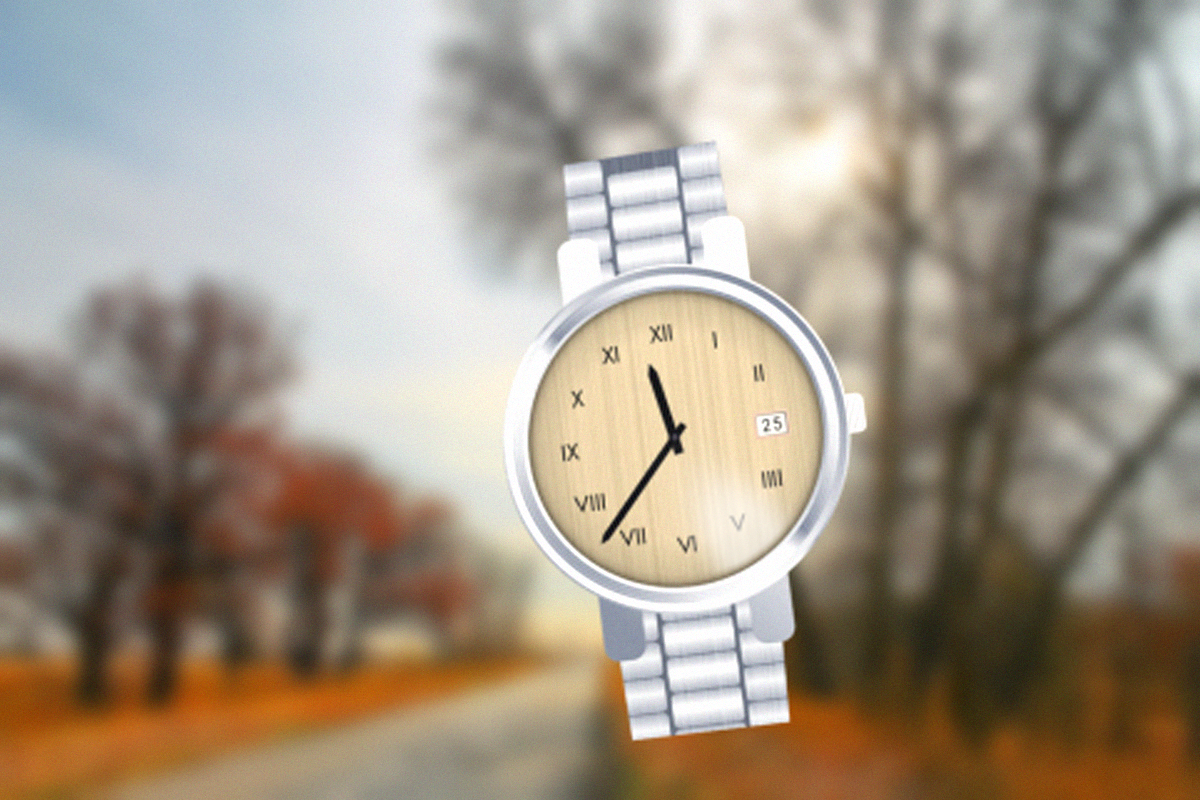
**11:37**
